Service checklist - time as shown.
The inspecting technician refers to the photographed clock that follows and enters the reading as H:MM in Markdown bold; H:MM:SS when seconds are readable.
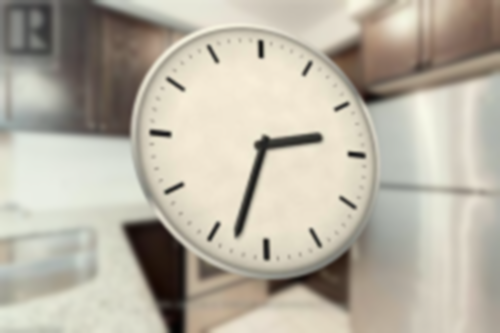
**2:33**
